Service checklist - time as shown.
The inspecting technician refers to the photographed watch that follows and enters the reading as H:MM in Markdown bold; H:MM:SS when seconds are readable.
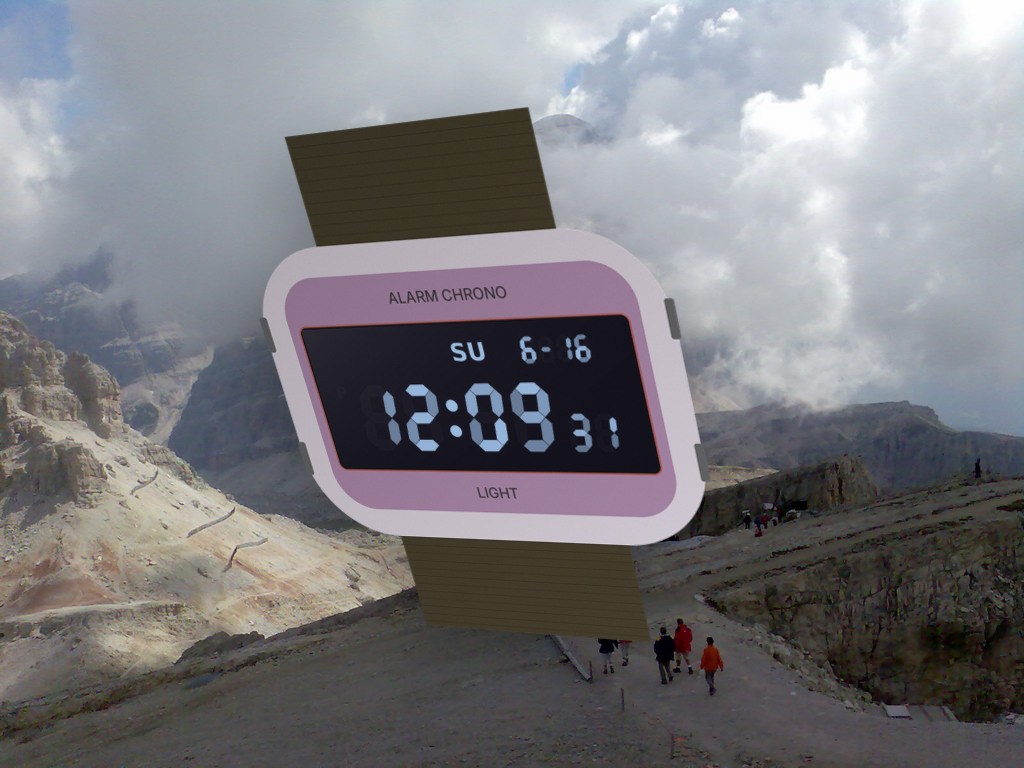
**12:09:31**
